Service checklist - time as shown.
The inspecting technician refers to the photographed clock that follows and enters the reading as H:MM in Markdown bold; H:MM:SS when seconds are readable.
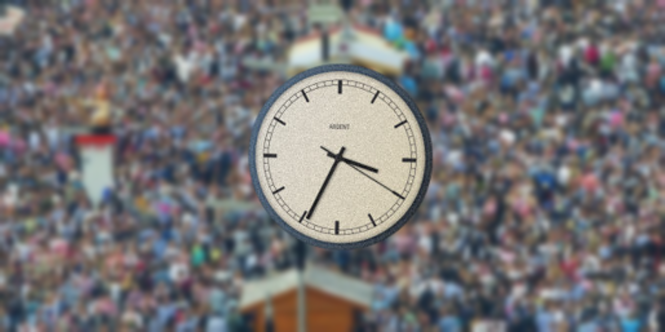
**3:34:20**
